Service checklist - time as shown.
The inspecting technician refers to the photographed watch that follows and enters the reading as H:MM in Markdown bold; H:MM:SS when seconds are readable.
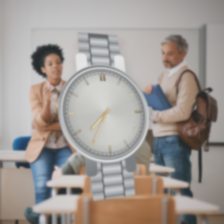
**7:35**
